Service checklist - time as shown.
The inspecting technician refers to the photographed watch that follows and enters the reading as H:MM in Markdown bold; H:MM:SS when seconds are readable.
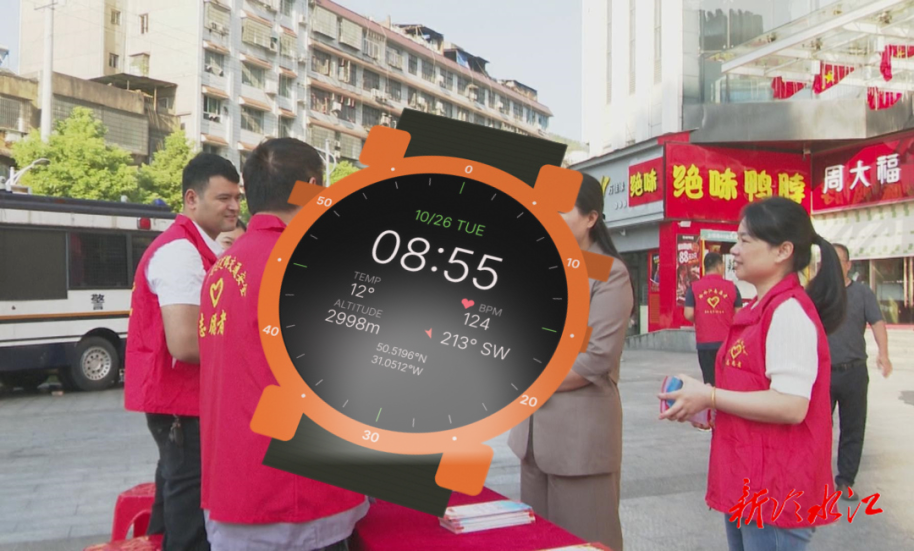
**8:55**
